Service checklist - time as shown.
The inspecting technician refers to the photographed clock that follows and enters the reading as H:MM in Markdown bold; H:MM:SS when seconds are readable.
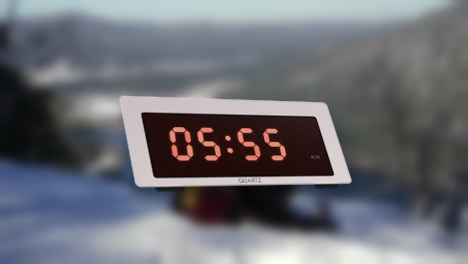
**5:55**
